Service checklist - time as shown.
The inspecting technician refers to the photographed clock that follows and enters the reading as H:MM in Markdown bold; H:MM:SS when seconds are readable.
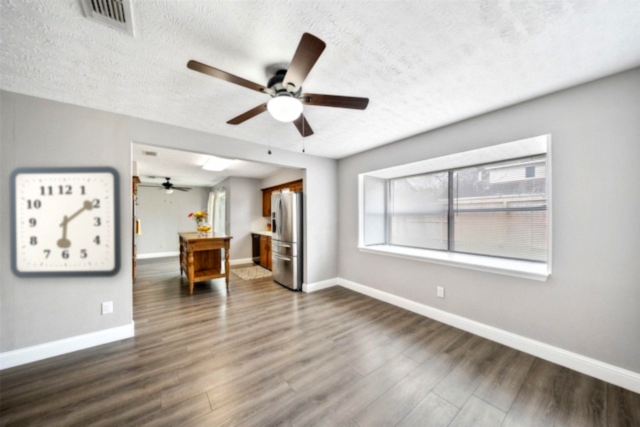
**6:09**
